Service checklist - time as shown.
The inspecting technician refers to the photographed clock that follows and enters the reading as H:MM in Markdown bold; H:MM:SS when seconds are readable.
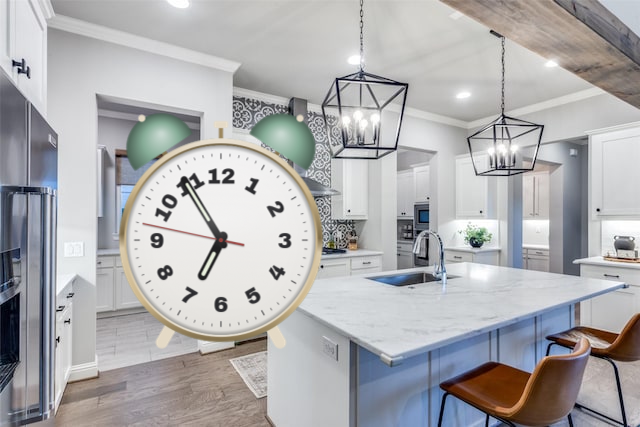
**6:54:47**
